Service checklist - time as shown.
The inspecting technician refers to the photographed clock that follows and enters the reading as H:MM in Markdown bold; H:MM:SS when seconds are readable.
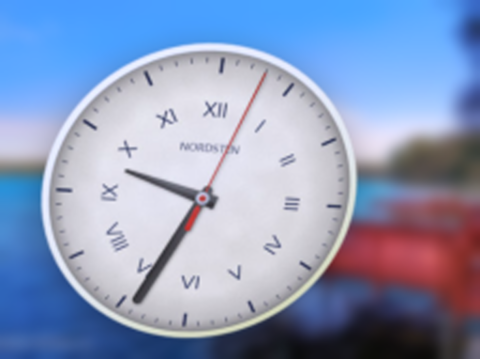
**9:34:03**
